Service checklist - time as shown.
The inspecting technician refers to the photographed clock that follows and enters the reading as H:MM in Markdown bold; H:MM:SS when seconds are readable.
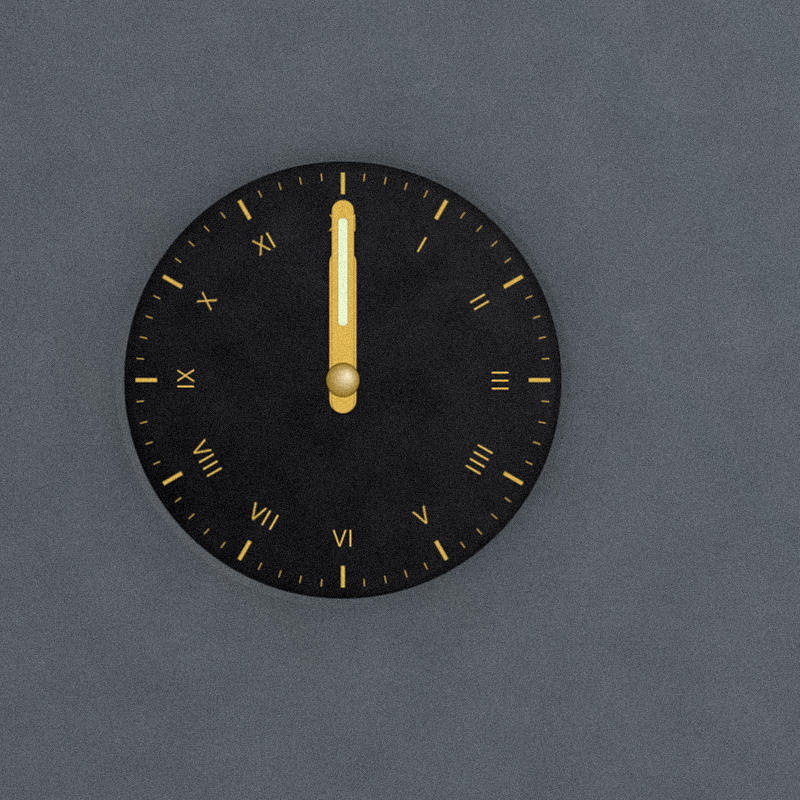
**12:00**
